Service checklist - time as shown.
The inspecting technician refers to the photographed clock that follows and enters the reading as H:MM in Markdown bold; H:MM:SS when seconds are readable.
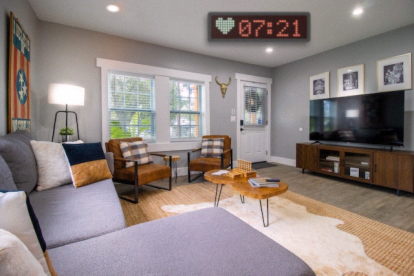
**7:21**
